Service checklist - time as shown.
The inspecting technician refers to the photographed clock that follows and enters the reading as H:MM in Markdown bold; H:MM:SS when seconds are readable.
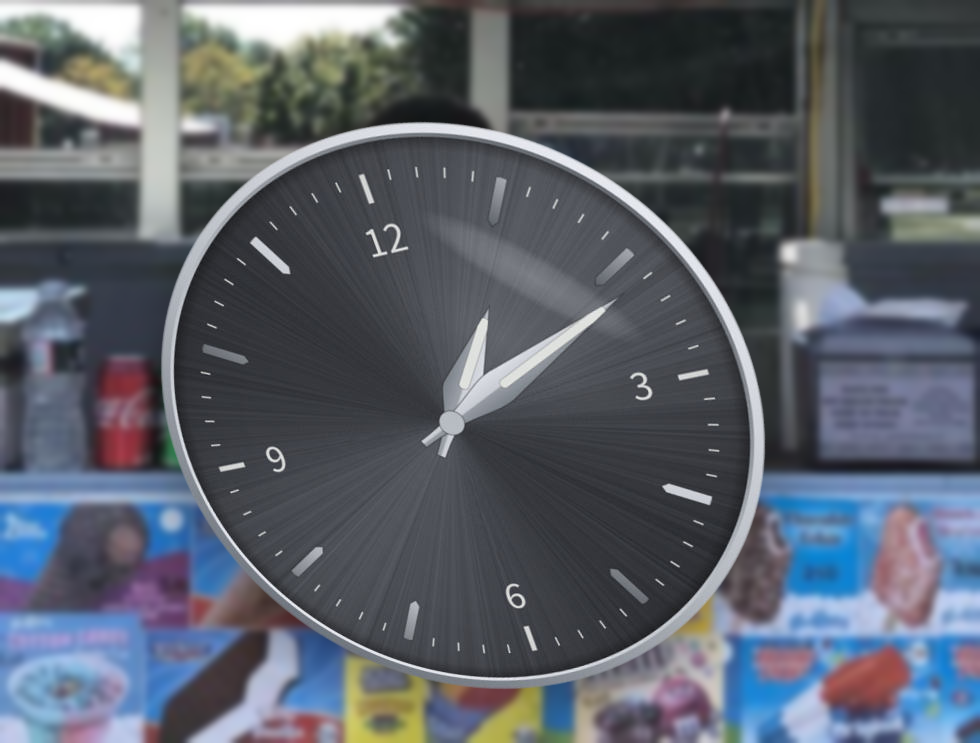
**1:11**
